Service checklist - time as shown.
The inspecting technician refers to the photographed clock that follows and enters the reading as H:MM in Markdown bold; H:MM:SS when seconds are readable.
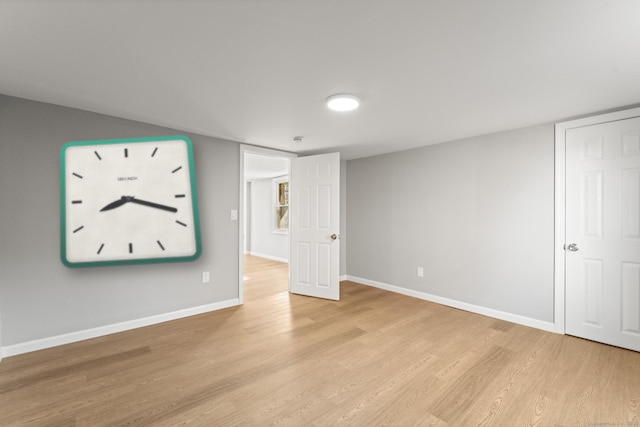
**8:18**
